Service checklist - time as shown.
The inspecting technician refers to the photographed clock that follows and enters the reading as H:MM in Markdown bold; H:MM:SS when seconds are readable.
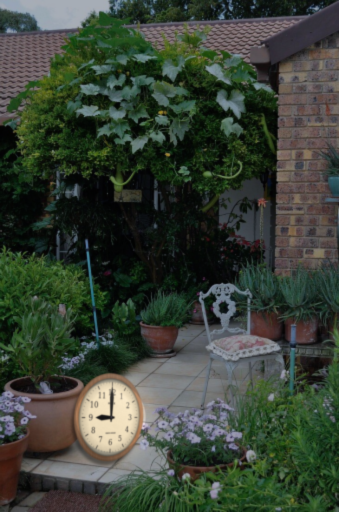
**9:00**
